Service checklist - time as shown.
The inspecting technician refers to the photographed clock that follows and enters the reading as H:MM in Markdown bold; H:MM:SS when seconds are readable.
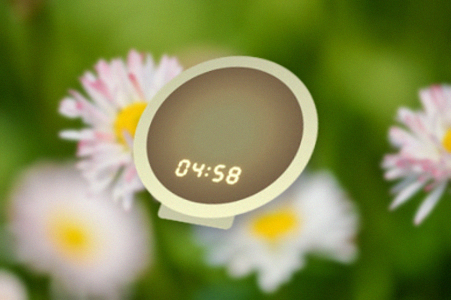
**4:58**
